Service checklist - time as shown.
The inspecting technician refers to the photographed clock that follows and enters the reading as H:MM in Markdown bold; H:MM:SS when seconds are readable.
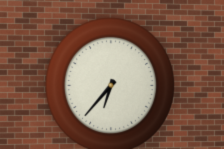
**6:37**
